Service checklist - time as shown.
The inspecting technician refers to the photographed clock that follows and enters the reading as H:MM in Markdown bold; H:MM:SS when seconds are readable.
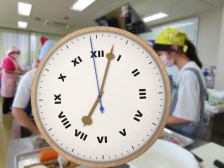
**7:02:59**
